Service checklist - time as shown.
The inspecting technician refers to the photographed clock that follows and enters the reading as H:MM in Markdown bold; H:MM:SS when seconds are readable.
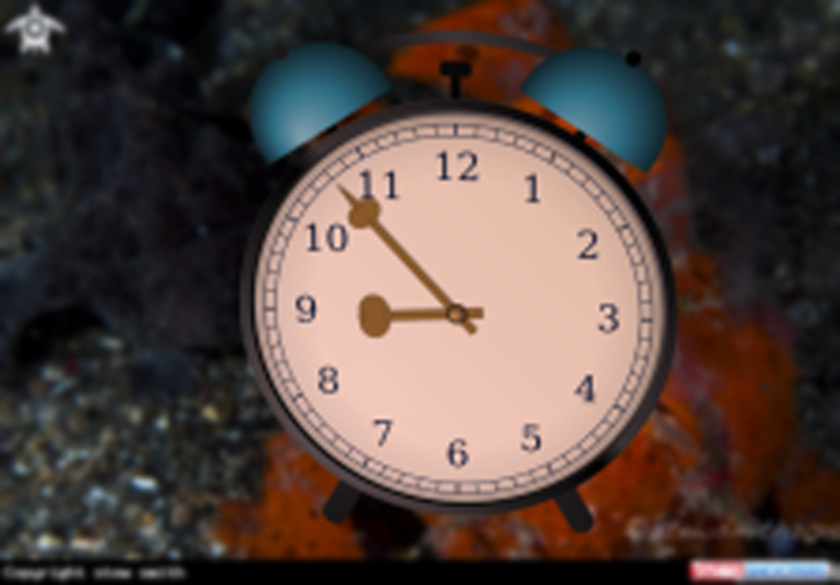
**8:53**
